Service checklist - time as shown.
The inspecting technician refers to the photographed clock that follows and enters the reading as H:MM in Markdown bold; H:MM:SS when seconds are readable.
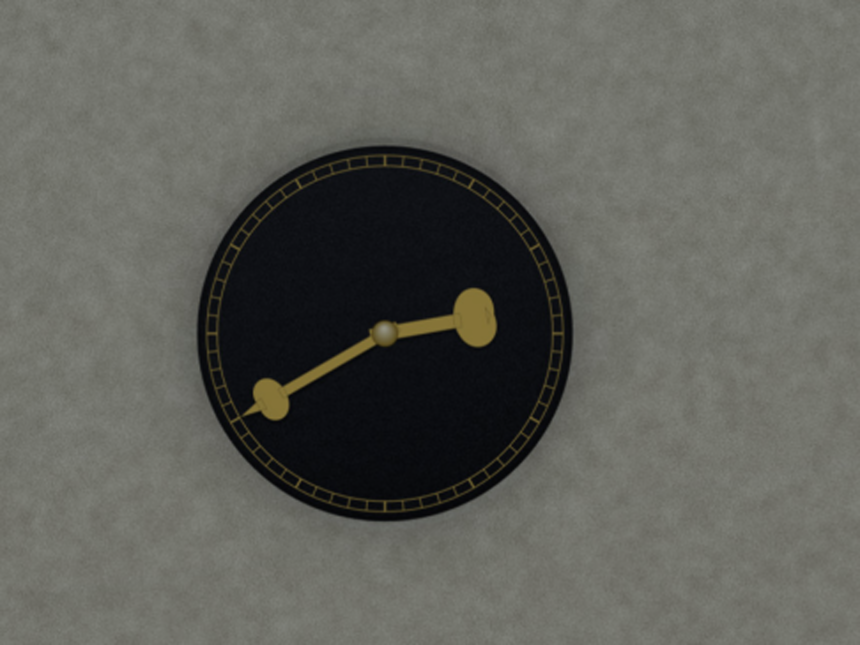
**2:40**
